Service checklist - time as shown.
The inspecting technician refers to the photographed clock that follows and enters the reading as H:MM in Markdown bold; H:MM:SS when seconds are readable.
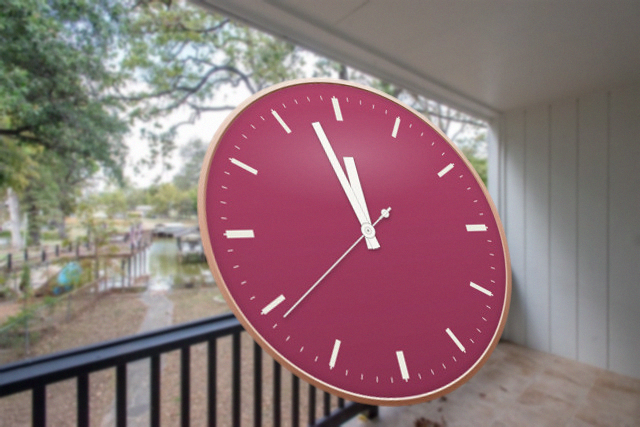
**11:57:39**
